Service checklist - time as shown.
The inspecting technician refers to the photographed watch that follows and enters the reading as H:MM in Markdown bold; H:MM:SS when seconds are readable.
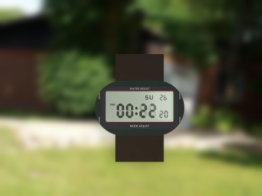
**0:22:20**
